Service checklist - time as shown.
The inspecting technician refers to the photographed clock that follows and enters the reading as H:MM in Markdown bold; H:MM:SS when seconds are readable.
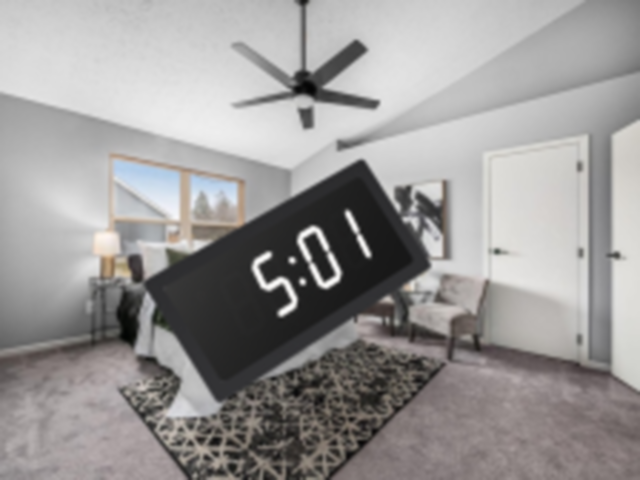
**5:01**
